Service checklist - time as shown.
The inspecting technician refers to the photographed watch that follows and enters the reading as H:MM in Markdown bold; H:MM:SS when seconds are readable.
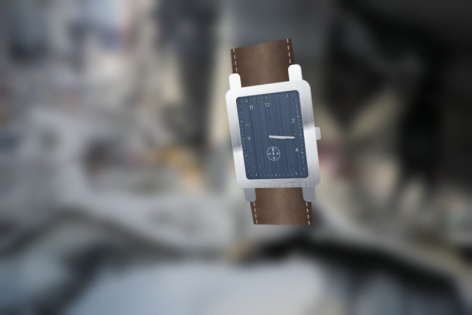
**3:16**
